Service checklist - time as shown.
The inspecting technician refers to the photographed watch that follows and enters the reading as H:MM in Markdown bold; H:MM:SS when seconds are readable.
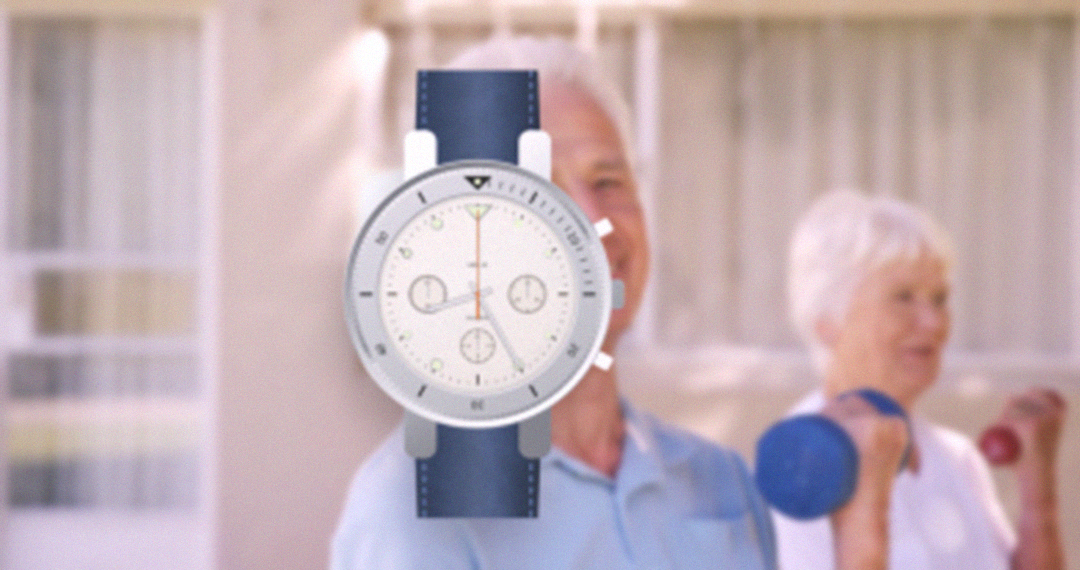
**8:25**
